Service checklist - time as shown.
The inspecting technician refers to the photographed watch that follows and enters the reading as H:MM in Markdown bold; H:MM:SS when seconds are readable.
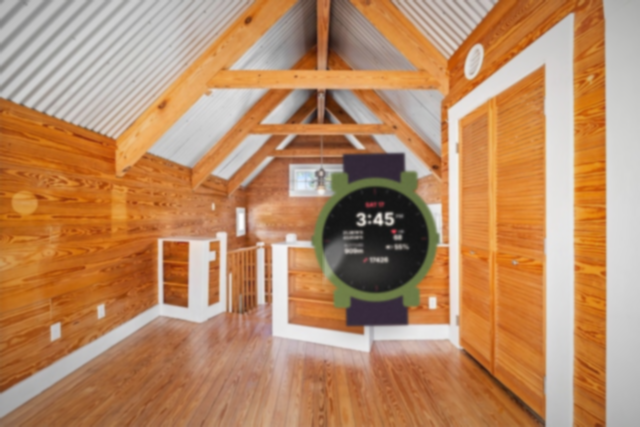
**3:45**
